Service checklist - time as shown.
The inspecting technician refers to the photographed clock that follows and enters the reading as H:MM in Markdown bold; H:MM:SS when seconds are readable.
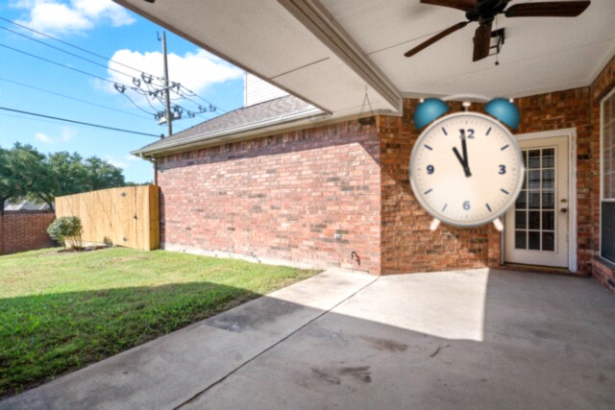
**10:59**
